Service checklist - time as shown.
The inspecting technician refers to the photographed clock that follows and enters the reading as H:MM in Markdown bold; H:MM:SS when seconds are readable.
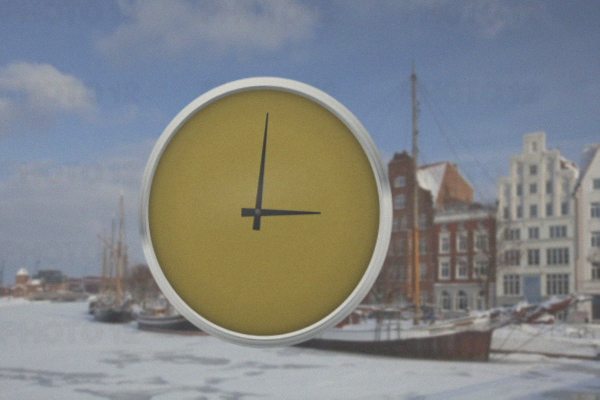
**3:01**
